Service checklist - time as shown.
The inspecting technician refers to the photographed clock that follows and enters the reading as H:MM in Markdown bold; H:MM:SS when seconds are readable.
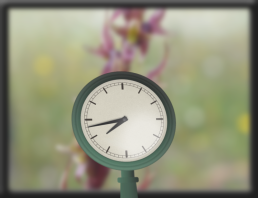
**7:43**
